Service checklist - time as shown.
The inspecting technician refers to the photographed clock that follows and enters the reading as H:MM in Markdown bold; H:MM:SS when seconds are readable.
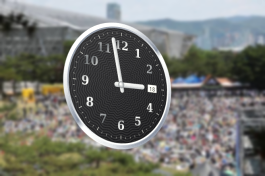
**2:58**
